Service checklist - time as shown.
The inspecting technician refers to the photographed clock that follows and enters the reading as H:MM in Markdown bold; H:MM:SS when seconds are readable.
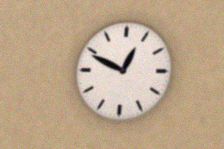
**12:49**
